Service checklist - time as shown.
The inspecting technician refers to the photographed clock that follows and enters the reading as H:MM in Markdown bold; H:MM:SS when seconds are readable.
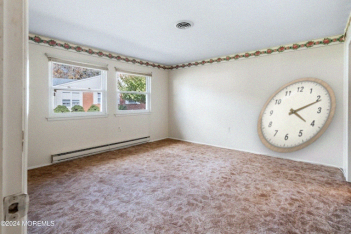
**4:11**
